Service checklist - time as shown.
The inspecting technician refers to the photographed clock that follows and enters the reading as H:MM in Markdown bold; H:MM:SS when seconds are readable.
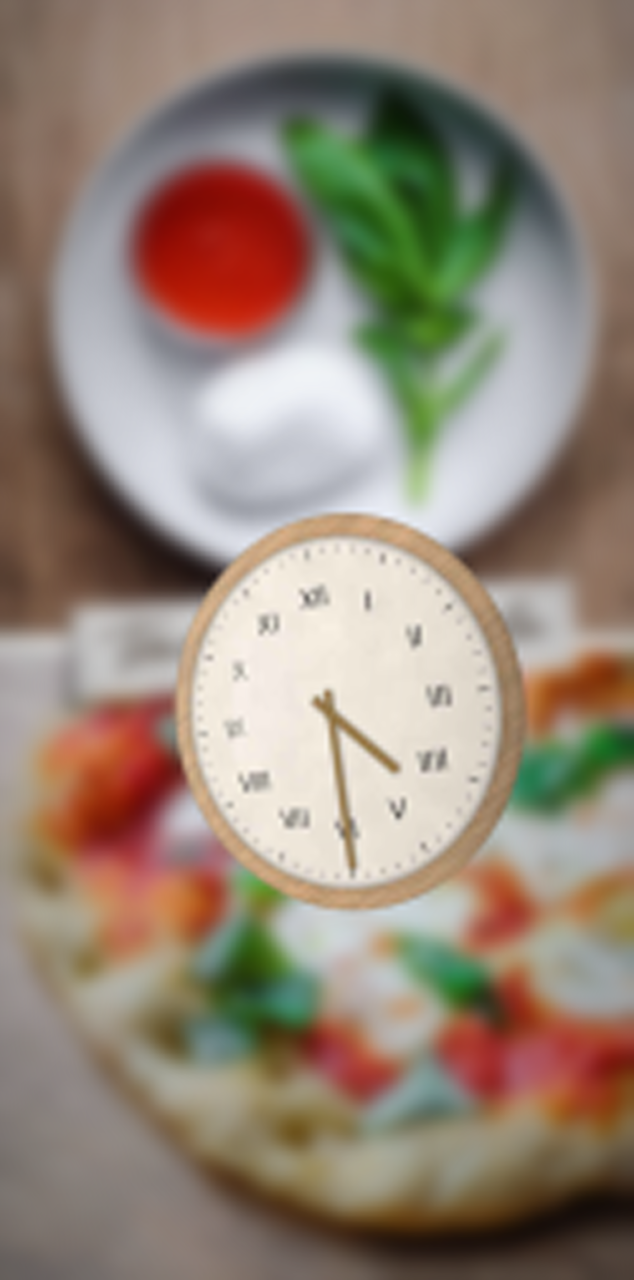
**4:30**
